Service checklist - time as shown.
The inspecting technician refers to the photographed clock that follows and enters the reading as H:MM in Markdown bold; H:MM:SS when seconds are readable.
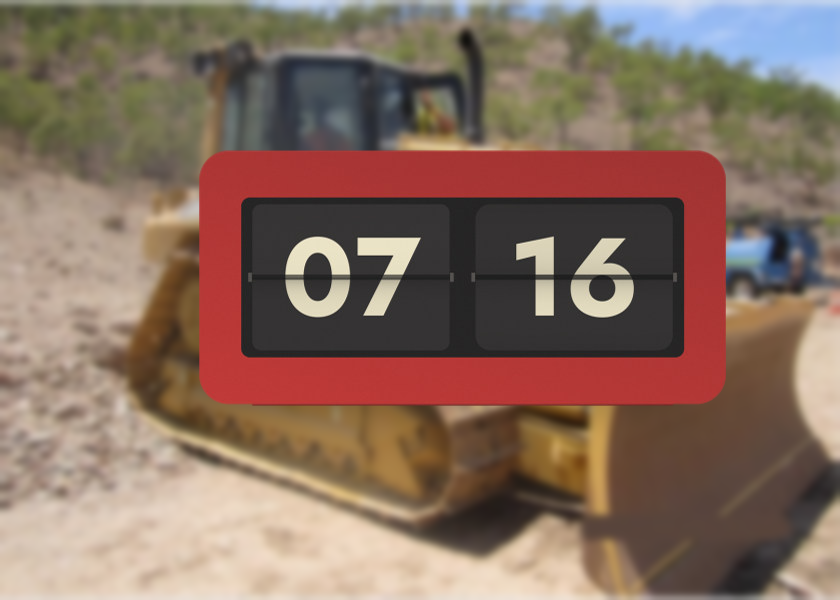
**7:16**
